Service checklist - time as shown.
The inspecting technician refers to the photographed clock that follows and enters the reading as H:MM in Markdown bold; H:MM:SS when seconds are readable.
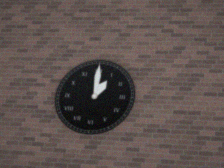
**1:00**
